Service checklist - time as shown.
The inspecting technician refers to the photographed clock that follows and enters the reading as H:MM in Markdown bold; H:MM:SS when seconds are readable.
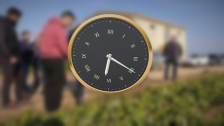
**6:20**
